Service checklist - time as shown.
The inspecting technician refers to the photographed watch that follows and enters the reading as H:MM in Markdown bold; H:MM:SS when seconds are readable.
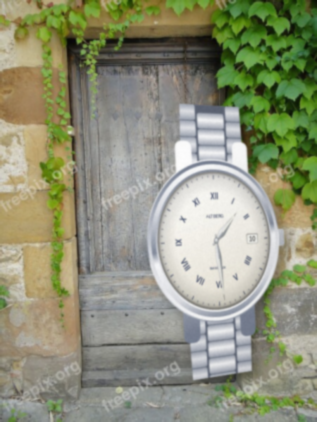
**1:29**
